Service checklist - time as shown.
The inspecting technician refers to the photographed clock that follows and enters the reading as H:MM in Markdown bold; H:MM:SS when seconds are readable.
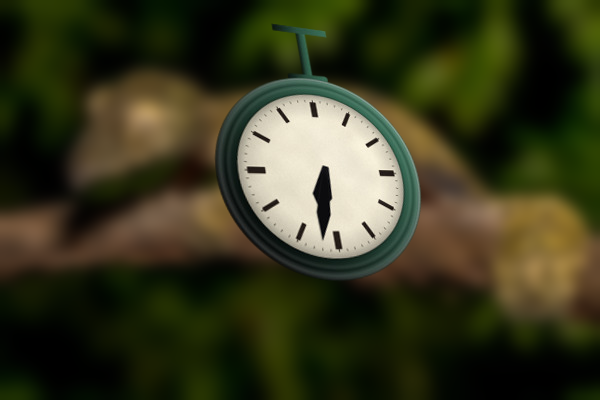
**6:32**
